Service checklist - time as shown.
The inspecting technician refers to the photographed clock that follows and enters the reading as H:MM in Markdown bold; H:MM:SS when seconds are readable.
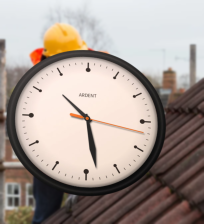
**10:28:17**
